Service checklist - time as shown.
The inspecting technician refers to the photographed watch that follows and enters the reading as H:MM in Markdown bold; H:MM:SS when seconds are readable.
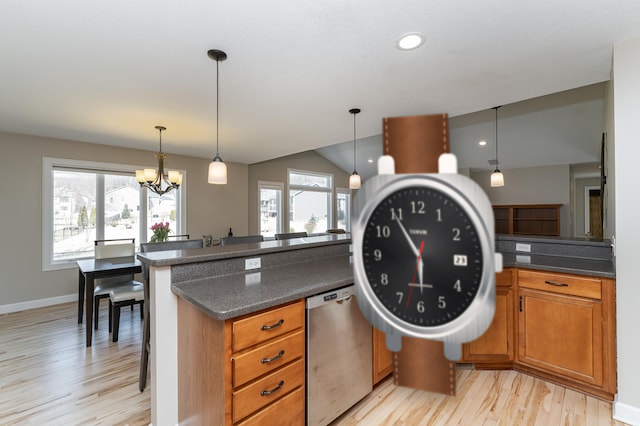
**5:54:33**
